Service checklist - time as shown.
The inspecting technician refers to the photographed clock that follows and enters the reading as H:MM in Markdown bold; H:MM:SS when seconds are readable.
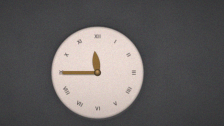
**11:45**
